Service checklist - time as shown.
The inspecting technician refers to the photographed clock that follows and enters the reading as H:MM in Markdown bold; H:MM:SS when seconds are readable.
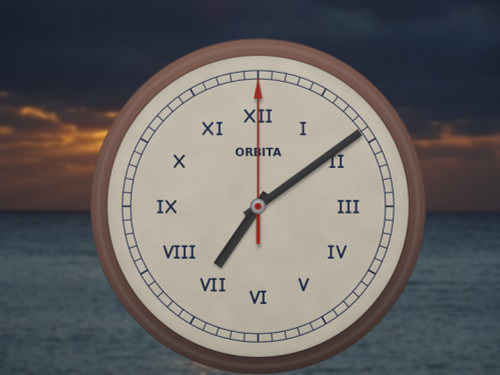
**7:09:00**
